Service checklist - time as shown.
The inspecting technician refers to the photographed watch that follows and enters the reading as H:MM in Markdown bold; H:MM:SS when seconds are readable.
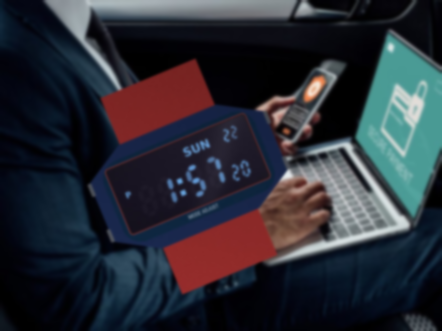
**1:57:20**
